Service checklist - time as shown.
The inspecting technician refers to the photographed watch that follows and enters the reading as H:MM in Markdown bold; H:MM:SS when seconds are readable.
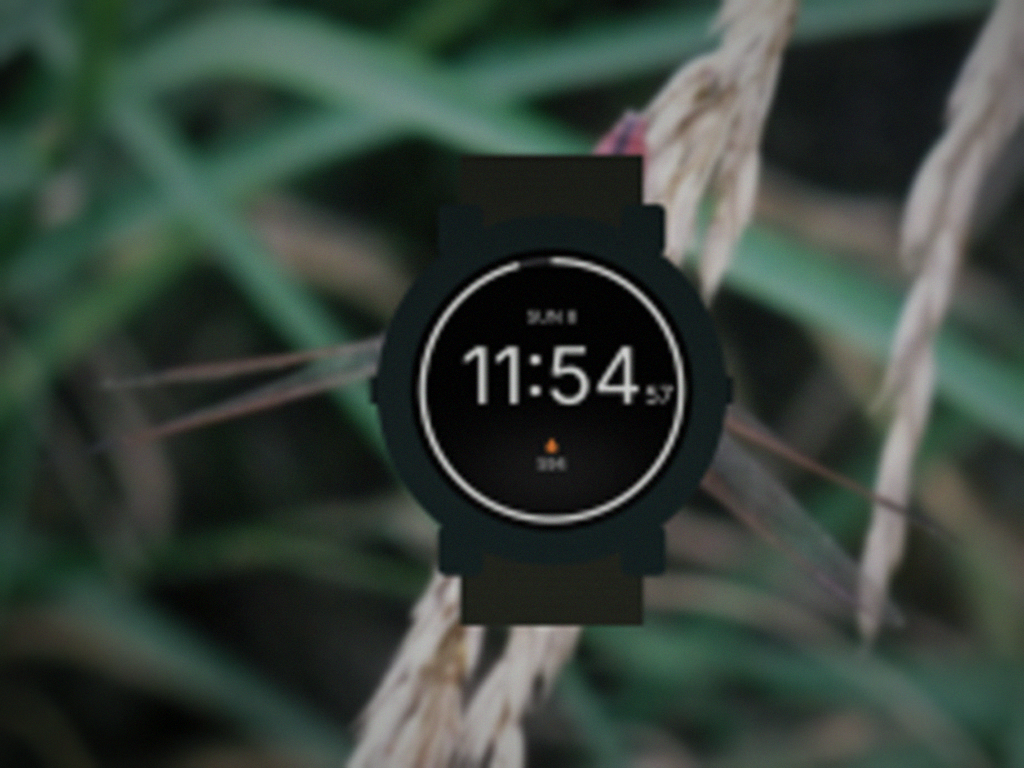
**11:54**
